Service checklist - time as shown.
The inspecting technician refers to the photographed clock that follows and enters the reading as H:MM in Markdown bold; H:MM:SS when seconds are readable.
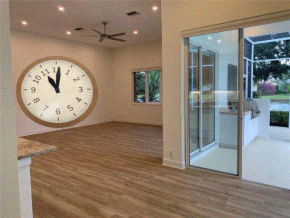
**11:01**
